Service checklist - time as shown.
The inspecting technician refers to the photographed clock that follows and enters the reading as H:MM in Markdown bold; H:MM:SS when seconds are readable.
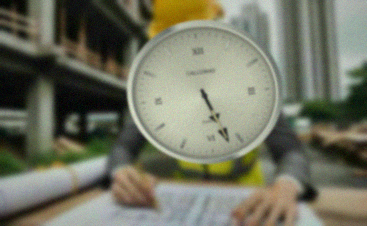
**5:27**
